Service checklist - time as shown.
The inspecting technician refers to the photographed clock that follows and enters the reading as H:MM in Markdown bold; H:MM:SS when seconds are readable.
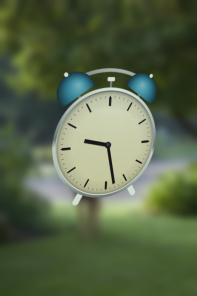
**9:28**
